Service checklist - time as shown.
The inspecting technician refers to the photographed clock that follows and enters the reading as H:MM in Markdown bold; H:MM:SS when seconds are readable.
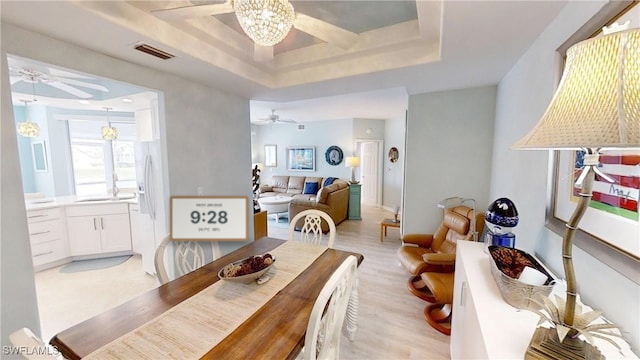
**9:28**
